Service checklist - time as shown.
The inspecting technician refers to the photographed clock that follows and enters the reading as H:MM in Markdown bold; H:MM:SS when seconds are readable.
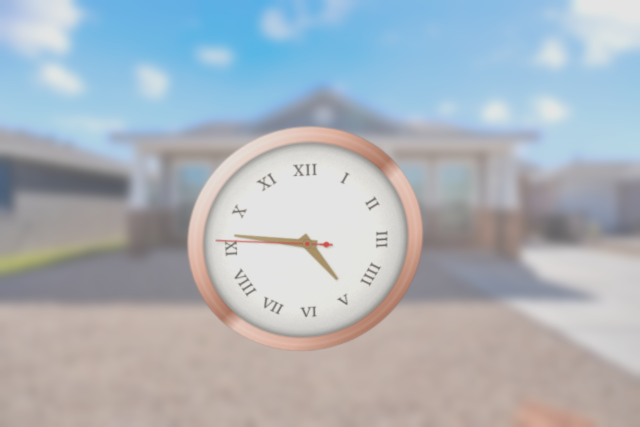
**4:46:46**
